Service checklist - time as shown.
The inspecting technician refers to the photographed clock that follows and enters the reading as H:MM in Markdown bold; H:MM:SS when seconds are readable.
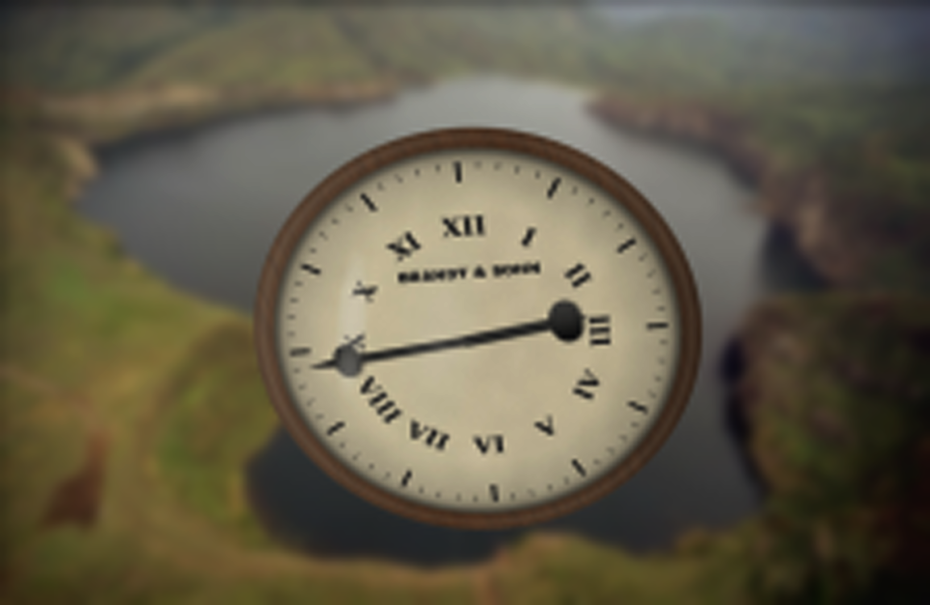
**2:44**
